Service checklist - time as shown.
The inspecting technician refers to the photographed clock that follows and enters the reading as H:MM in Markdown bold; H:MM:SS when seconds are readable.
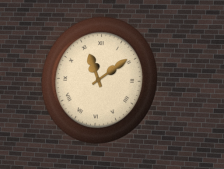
**11:09**
